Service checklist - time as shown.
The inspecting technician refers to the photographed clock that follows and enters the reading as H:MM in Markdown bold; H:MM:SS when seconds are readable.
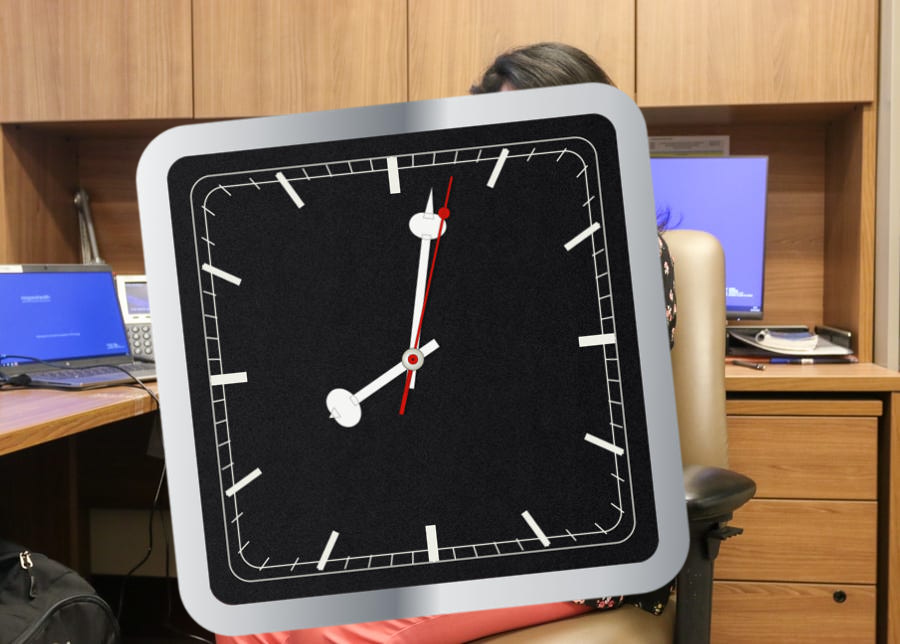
**8:02:03**
